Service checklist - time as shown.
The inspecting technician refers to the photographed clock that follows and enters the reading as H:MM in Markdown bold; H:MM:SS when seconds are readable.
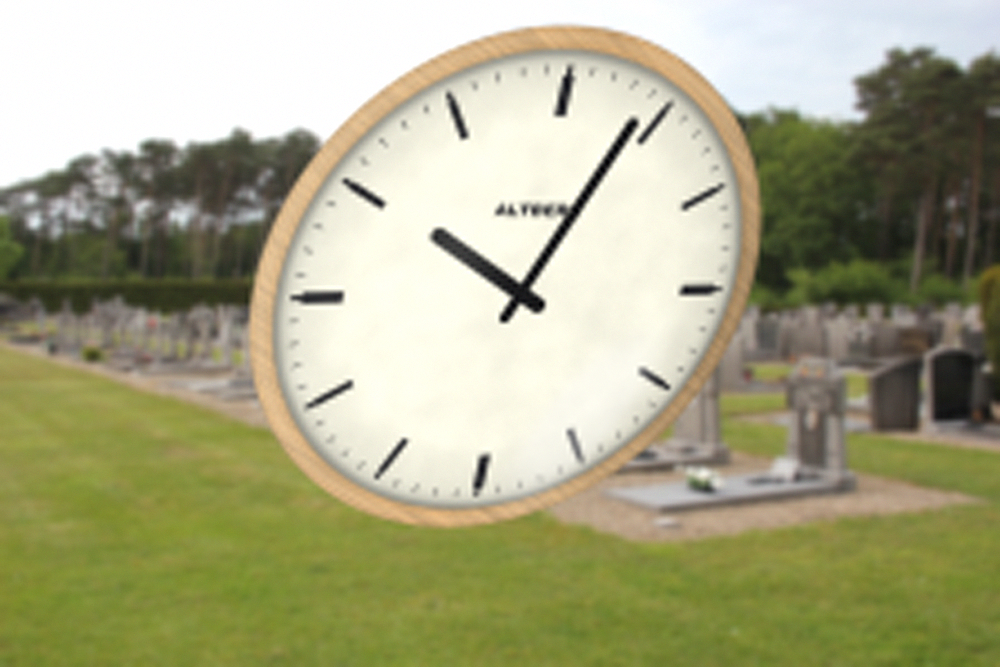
**10:04**
